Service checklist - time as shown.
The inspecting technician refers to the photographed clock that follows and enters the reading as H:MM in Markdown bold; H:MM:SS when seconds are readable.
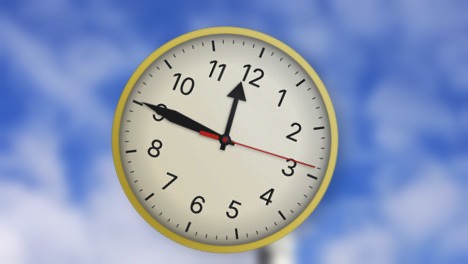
**11:45:14**
